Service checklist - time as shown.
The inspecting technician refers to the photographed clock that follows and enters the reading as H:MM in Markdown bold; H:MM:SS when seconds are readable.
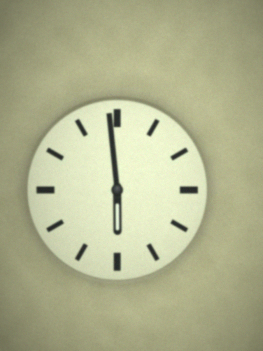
**5:59**
